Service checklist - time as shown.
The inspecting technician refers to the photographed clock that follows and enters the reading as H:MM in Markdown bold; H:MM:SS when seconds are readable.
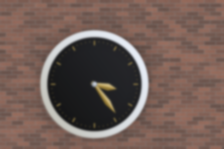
**3:24**
